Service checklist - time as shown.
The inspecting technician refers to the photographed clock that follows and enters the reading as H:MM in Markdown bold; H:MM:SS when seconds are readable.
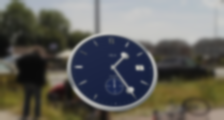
**1:25**
